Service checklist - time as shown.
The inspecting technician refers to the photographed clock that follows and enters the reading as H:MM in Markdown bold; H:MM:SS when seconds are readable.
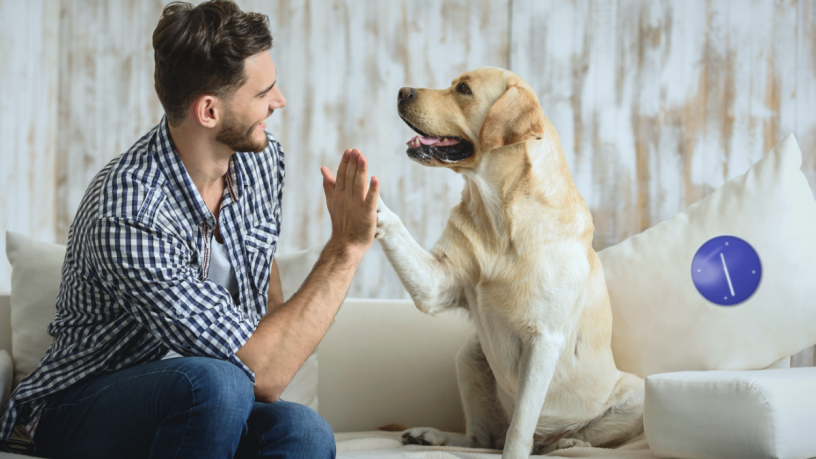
**11:27**
